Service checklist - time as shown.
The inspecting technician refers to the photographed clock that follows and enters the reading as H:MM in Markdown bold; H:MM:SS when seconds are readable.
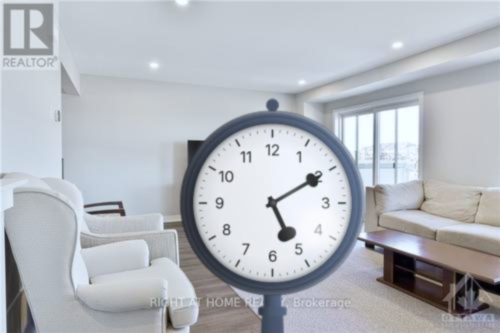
**5:10**
